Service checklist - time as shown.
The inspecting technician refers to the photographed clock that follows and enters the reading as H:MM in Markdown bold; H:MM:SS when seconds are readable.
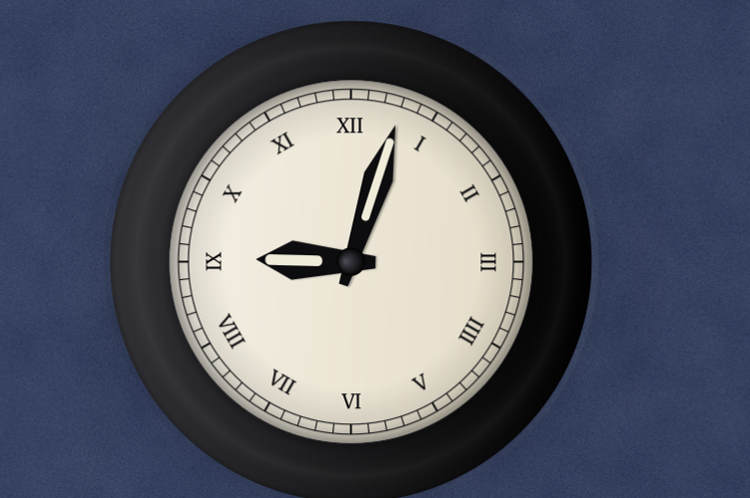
**9:03**
